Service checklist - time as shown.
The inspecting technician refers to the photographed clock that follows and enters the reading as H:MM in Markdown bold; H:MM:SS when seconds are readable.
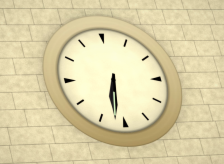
**6:32**
